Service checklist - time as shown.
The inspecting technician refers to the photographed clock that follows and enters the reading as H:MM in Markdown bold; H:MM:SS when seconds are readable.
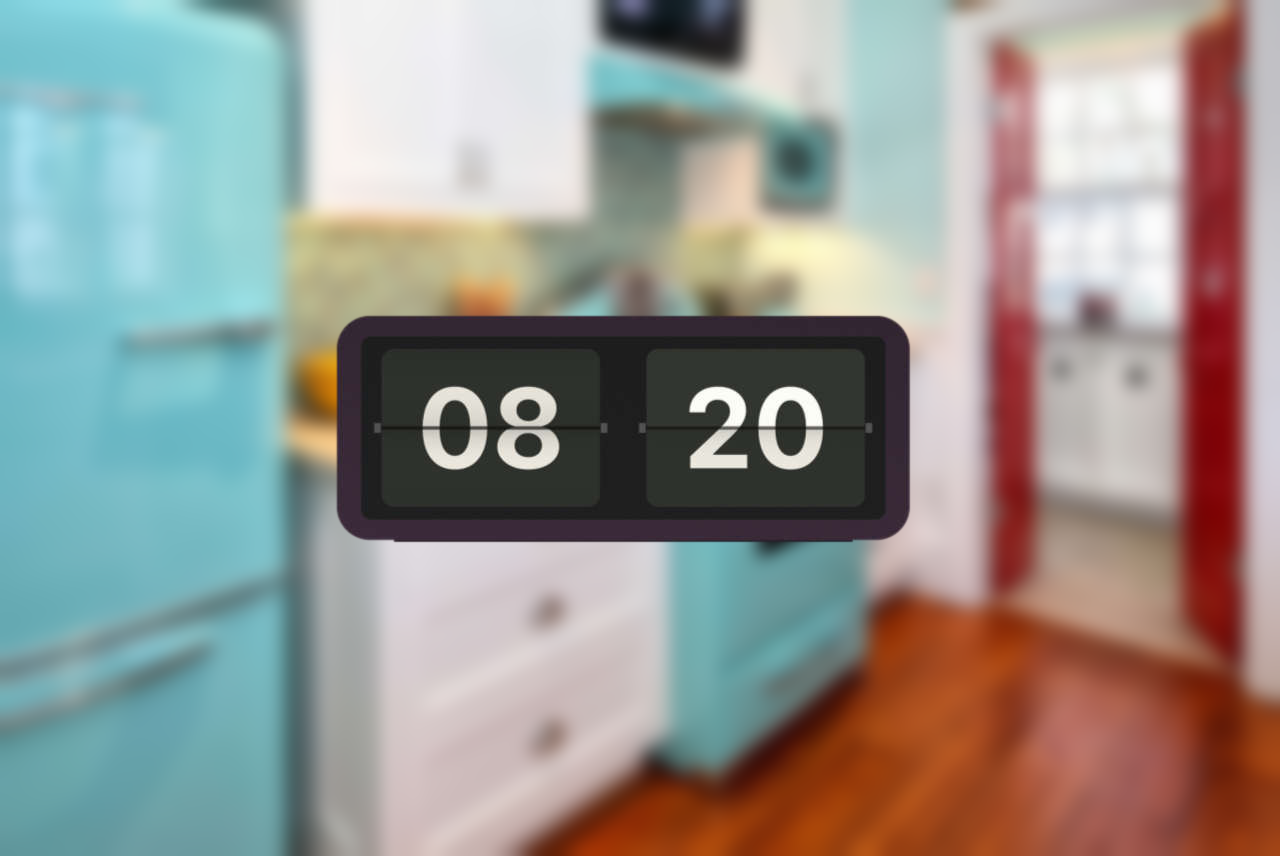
**8:20**
